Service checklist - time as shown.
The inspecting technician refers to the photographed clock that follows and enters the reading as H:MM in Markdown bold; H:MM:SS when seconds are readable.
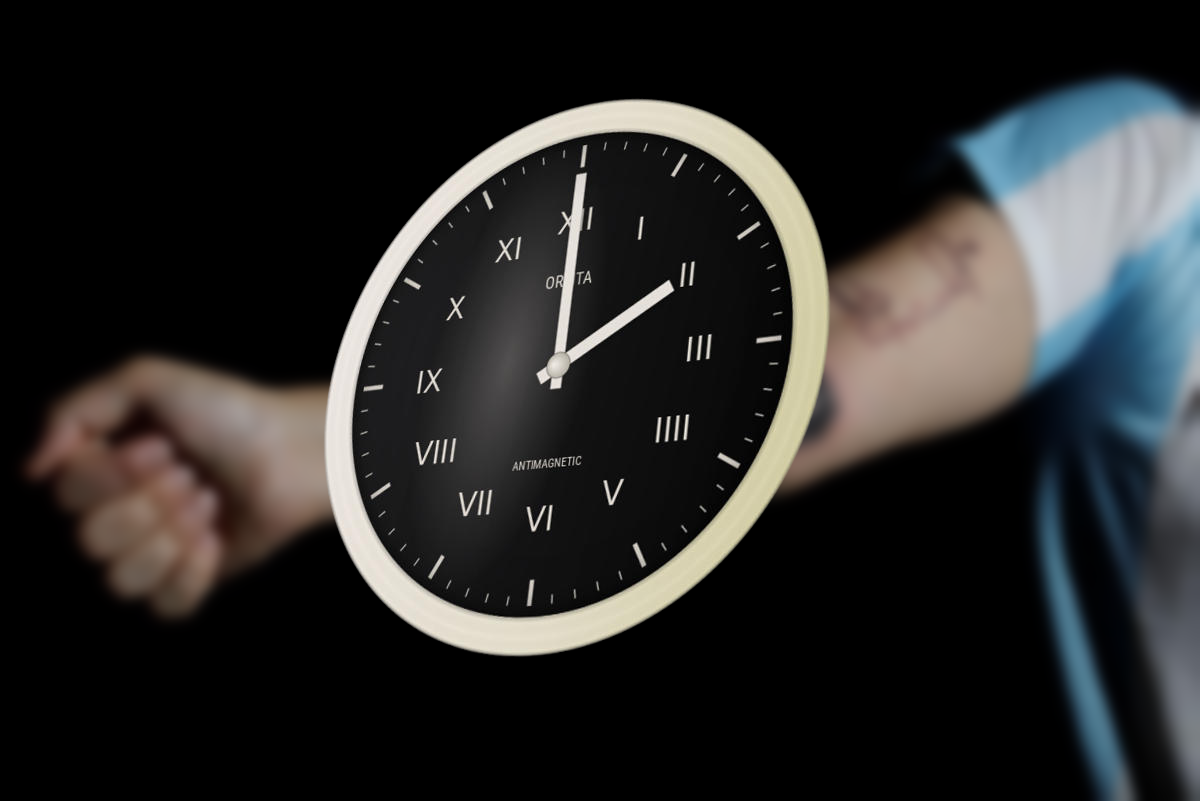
**2:00**
